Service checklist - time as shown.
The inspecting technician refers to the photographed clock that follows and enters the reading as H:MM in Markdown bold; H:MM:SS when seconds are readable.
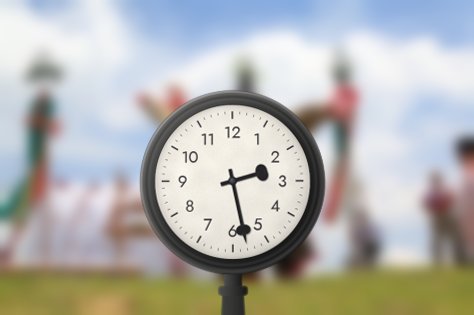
**2:28**
